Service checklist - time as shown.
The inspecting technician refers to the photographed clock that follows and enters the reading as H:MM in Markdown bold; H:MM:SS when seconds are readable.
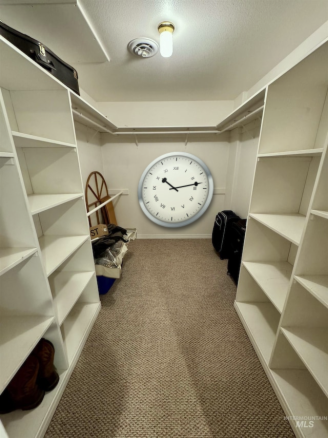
**10:13**
